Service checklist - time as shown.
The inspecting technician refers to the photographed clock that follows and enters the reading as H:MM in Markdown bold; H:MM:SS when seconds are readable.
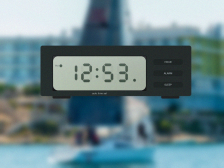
**12:53**
